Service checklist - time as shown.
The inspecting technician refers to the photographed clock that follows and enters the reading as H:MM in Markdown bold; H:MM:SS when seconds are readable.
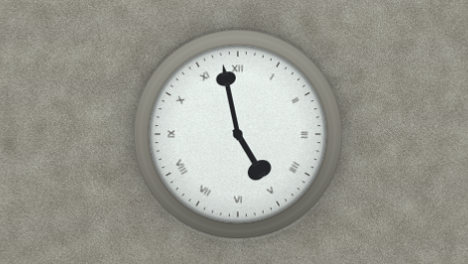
**4:58**
